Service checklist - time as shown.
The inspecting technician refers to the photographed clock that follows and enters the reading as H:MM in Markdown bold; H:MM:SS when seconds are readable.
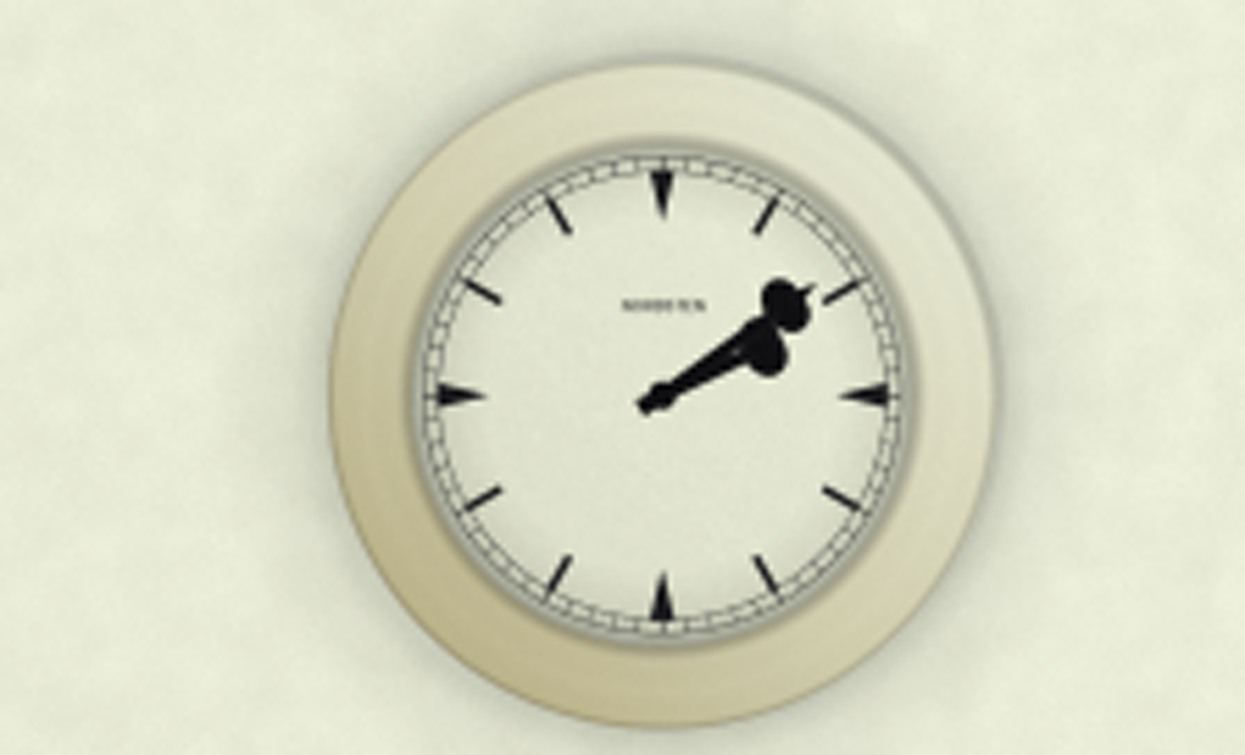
**2:09**
